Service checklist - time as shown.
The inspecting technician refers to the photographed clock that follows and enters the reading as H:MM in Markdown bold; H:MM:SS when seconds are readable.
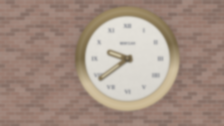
**9:39**
